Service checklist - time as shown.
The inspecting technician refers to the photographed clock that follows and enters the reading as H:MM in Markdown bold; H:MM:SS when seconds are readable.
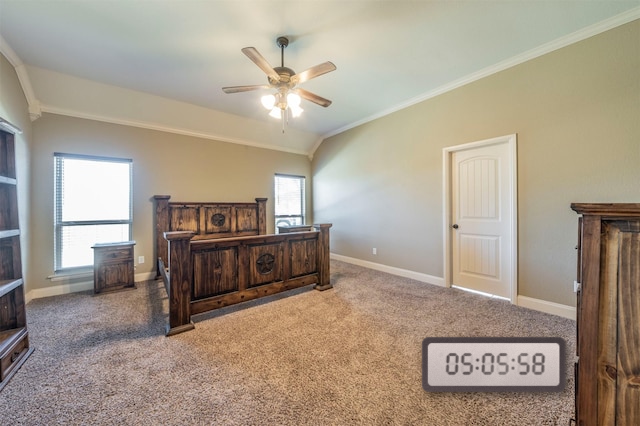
**5:05:58**
